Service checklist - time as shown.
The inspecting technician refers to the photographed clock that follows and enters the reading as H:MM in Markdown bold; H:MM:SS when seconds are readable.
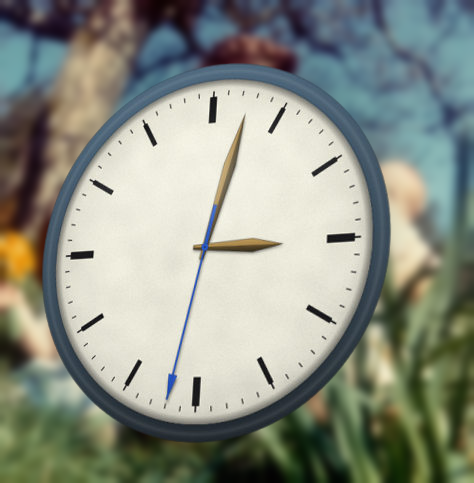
**3:02:32**
